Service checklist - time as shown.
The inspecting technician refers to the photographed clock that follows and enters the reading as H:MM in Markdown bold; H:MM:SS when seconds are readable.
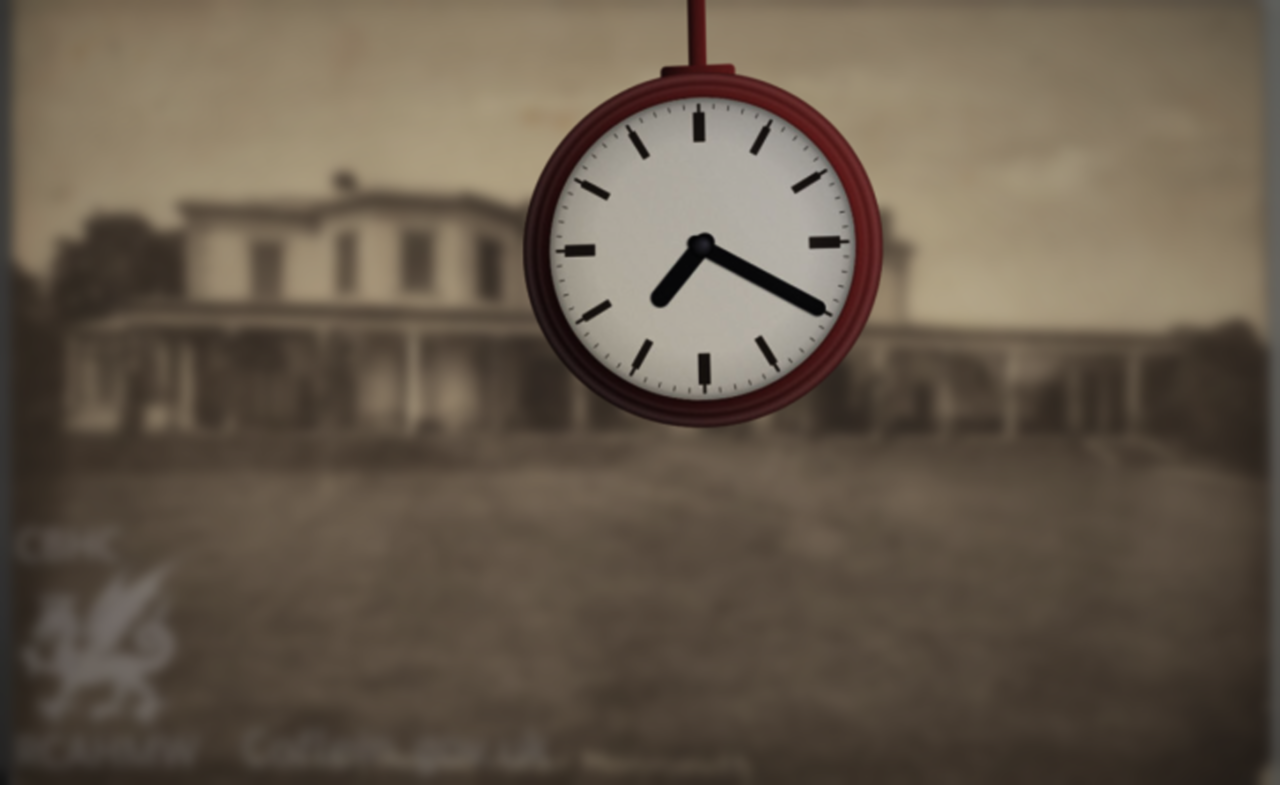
**7:20**
